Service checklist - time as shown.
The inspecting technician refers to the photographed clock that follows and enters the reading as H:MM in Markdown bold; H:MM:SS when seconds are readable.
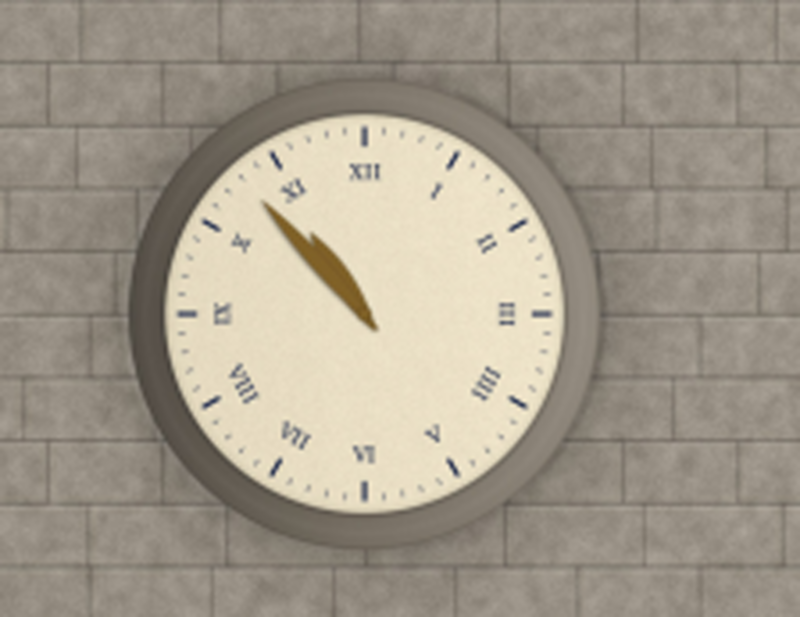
**10:53**
